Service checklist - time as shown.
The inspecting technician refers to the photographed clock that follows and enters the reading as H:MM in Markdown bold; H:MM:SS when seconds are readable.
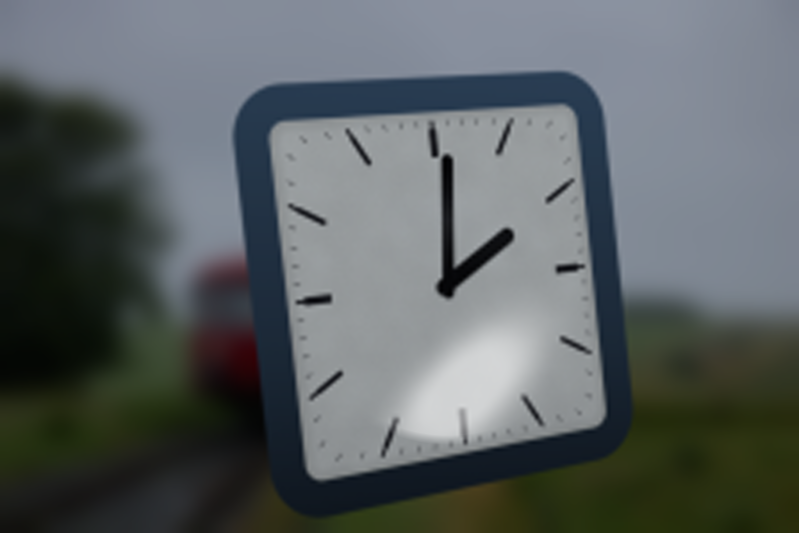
**2:01**
